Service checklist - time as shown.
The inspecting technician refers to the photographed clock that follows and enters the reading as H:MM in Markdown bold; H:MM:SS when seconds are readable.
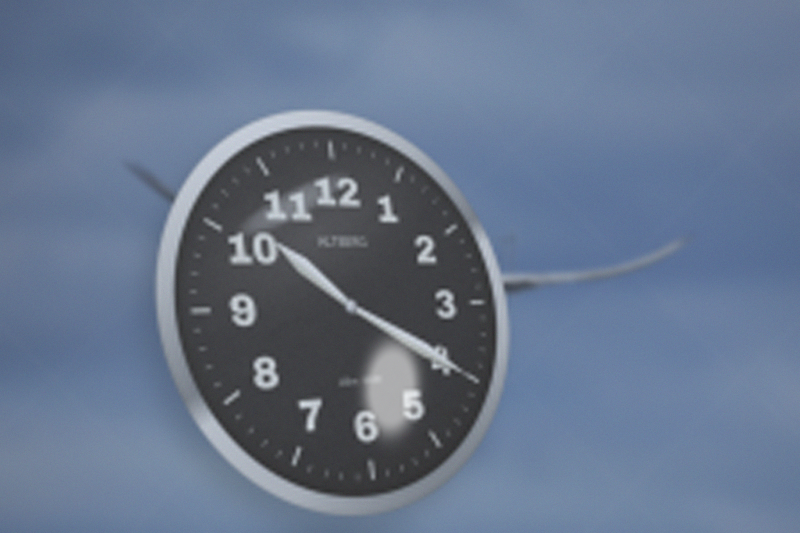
**10:20**
